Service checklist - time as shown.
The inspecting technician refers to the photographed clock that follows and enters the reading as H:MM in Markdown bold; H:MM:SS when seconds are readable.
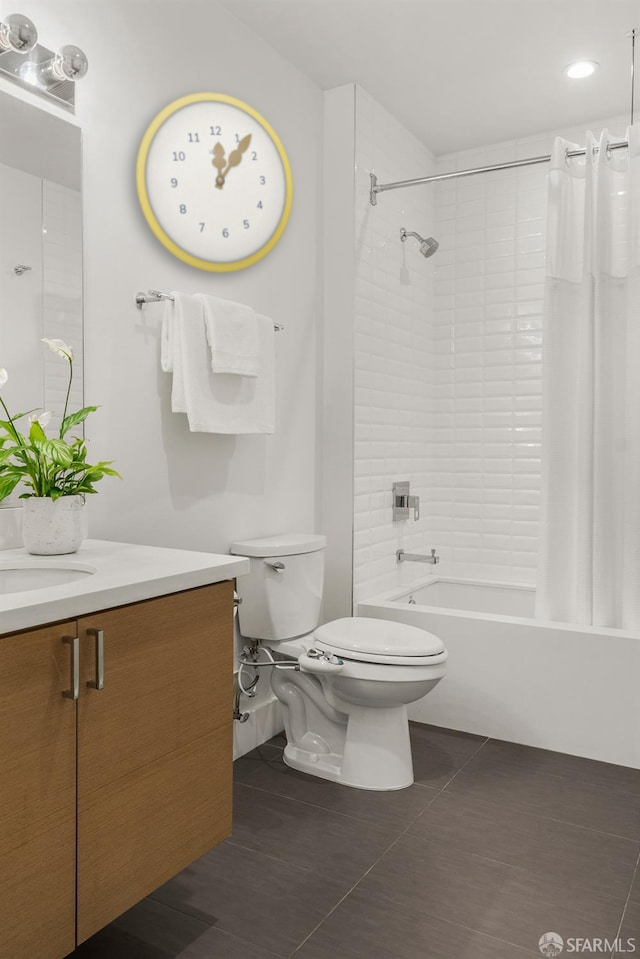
**12:07**
